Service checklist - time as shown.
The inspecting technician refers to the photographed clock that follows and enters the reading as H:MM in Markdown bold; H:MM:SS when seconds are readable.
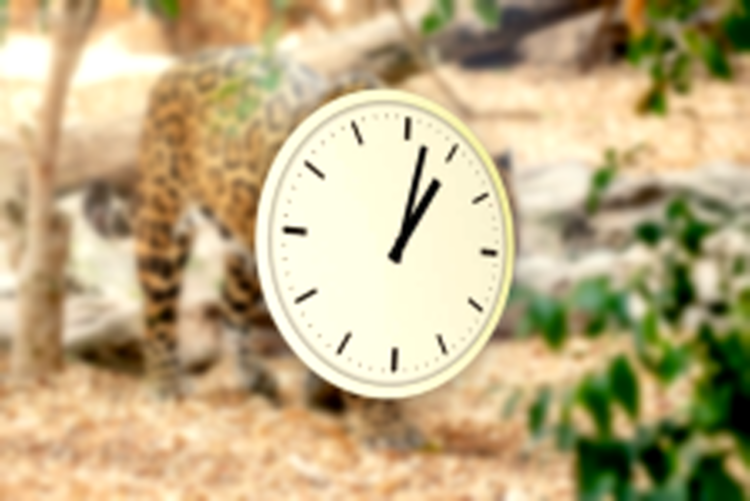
**1:02**
